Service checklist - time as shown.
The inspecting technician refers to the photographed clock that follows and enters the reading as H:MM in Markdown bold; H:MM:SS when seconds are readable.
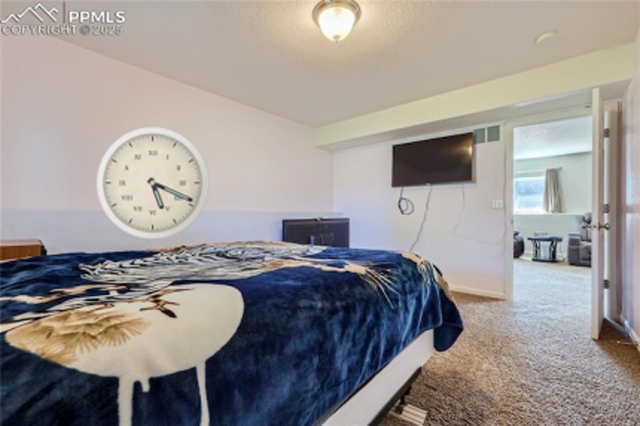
**5:19**
